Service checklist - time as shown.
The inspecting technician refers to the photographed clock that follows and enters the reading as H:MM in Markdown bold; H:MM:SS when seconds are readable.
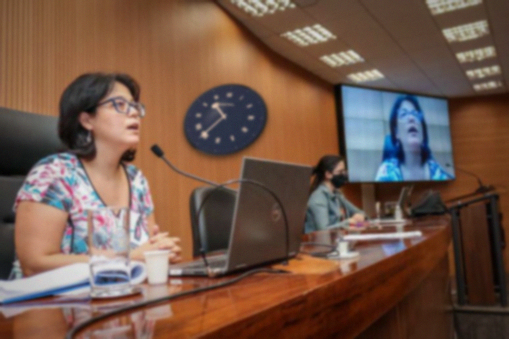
**10:36**
